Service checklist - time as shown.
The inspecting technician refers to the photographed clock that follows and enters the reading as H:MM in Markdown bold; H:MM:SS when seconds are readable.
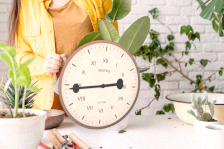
**2:44**
